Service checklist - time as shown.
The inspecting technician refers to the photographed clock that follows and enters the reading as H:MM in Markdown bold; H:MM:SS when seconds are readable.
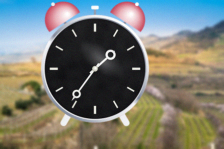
**1:36**
